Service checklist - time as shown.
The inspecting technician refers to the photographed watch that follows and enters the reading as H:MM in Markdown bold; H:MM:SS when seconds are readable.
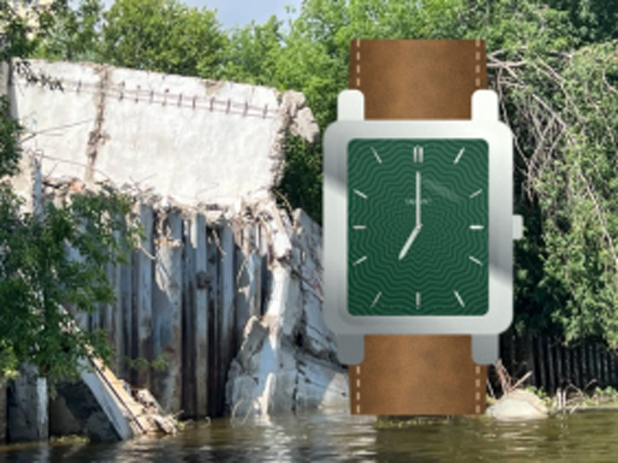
**7:00**
